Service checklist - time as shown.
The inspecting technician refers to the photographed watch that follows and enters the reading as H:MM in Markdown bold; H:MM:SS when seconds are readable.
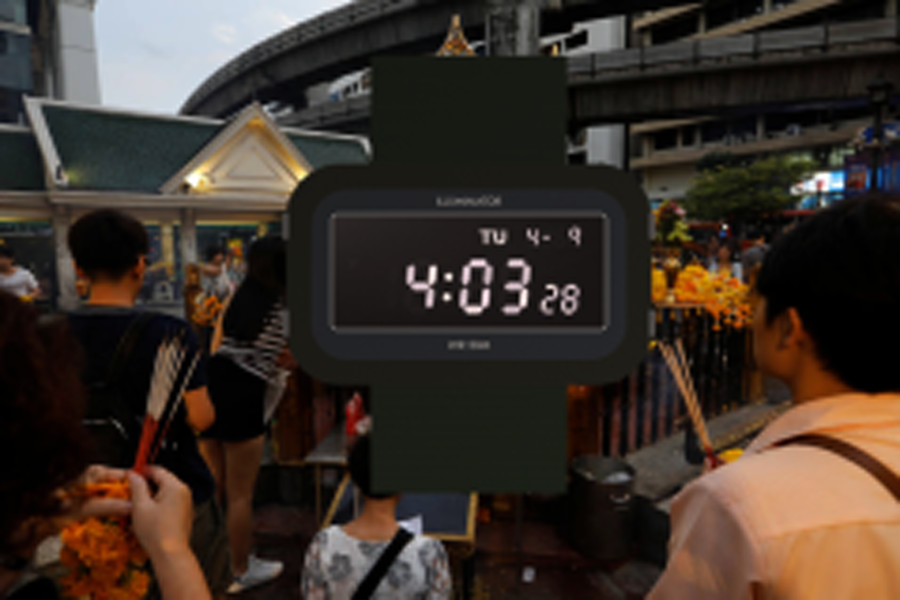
**4:03:28**
